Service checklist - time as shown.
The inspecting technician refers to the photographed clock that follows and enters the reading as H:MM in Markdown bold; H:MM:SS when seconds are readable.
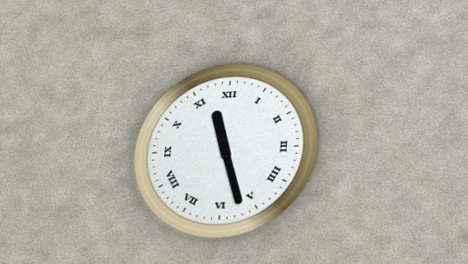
**11:27**
